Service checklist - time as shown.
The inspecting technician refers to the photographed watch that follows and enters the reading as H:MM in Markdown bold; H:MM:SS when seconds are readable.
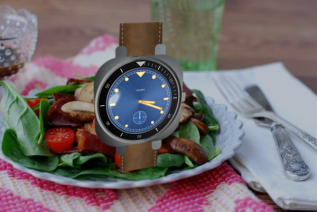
**3:19**
